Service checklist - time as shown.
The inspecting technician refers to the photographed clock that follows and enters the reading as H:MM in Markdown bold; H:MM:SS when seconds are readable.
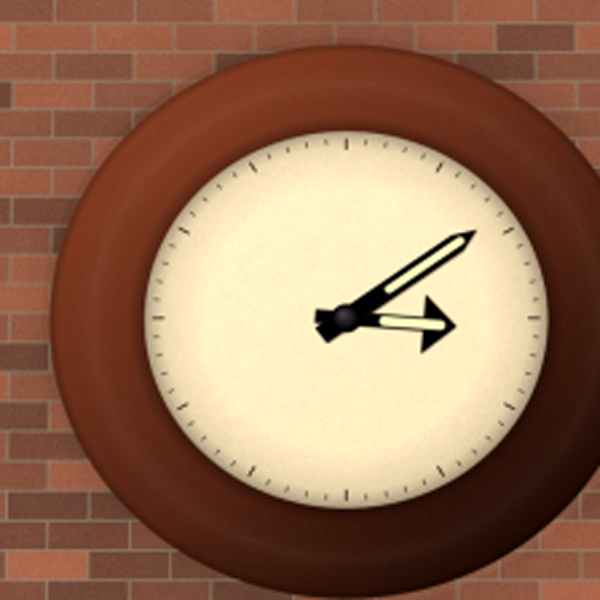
**3:09**
